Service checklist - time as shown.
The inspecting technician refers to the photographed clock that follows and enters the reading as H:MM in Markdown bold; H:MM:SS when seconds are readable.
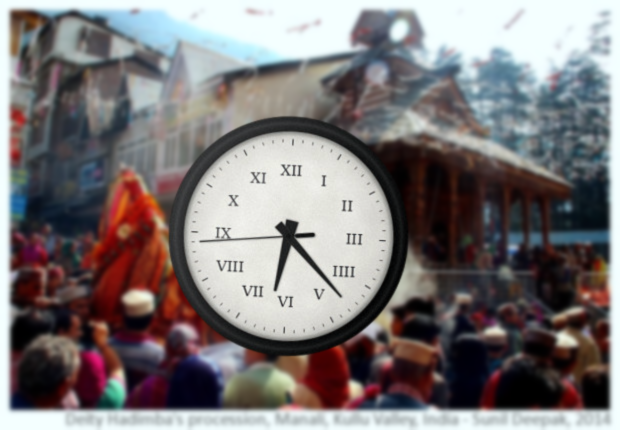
**6:22:44**
